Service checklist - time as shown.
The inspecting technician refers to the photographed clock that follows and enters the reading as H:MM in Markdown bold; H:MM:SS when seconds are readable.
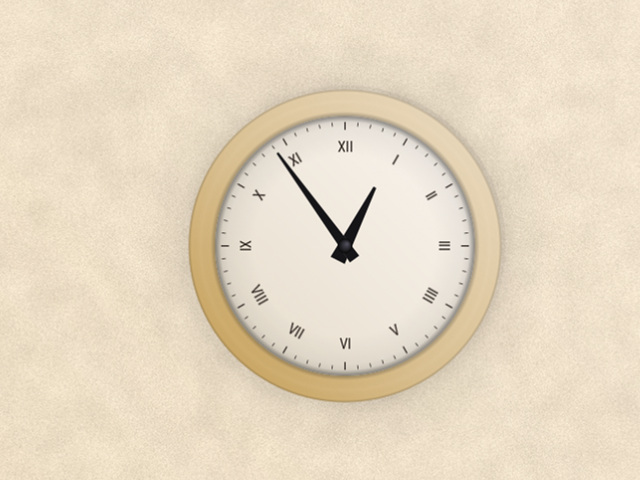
**12:54**
